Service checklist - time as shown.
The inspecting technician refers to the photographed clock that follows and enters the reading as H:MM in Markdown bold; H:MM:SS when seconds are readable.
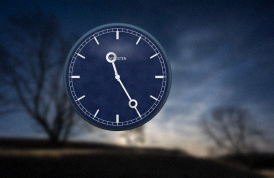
**11:25**
